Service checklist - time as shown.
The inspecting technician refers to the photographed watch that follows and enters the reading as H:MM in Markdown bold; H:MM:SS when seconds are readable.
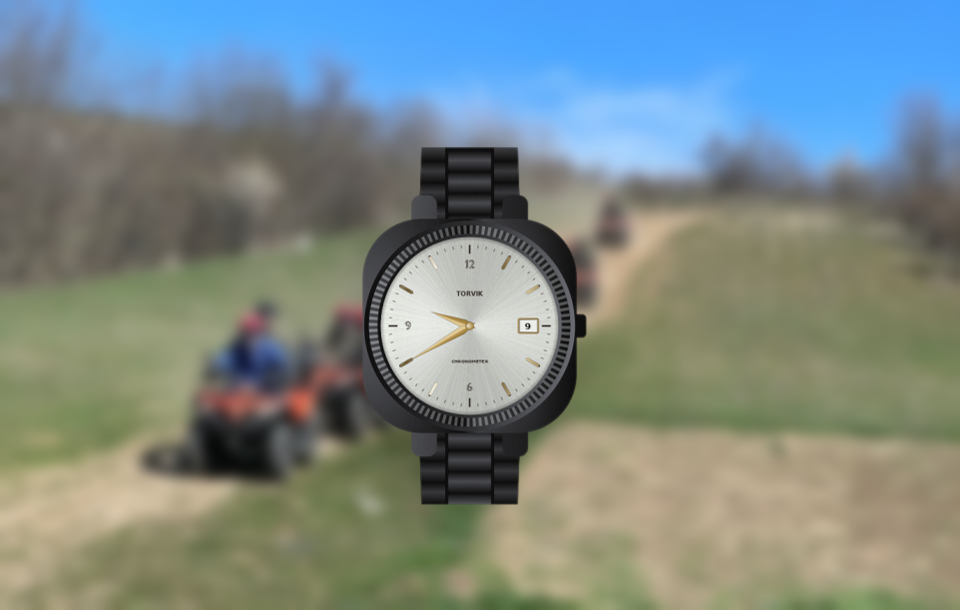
**9:40**
